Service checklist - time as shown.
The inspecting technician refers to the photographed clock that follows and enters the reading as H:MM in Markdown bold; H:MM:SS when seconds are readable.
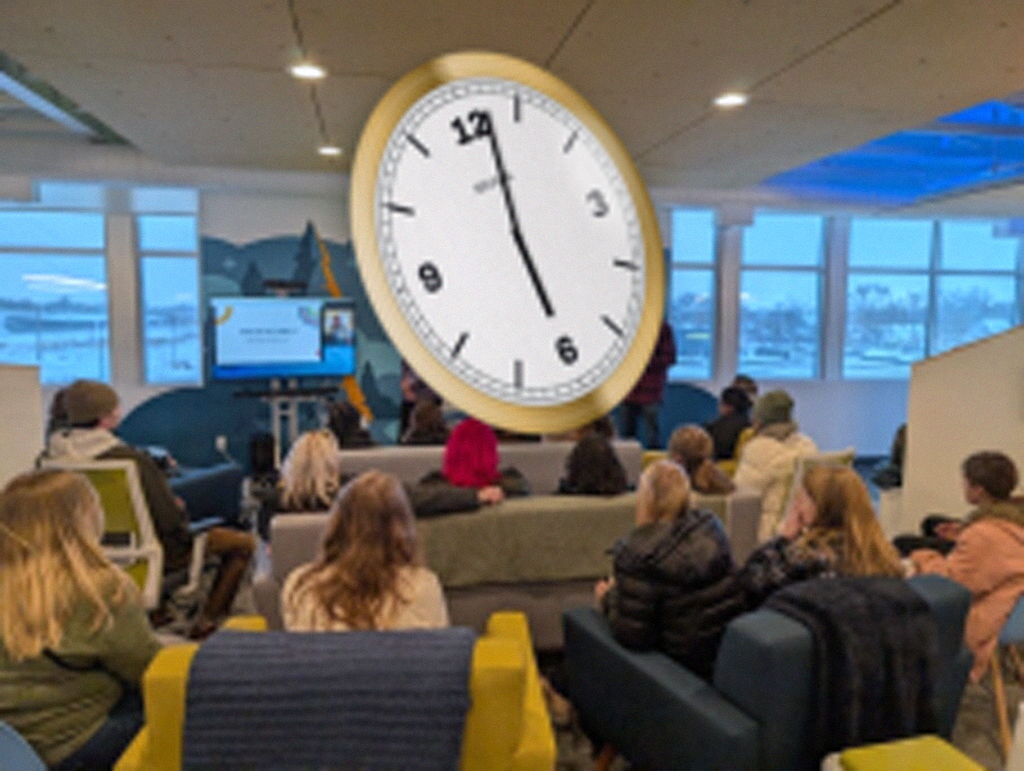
**6:02**
